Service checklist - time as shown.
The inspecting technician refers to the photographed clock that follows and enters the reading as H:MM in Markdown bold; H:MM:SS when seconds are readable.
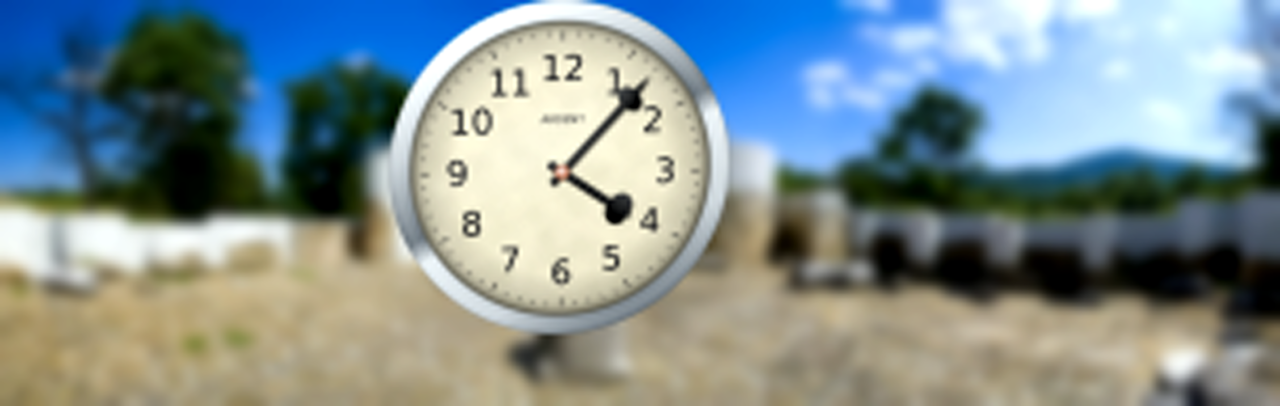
**4:07**
